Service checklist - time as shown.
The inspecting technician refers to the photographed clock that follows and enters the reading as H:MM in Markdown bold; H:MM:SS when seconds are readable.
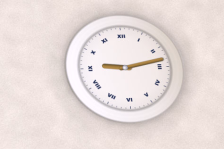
**9:13**
